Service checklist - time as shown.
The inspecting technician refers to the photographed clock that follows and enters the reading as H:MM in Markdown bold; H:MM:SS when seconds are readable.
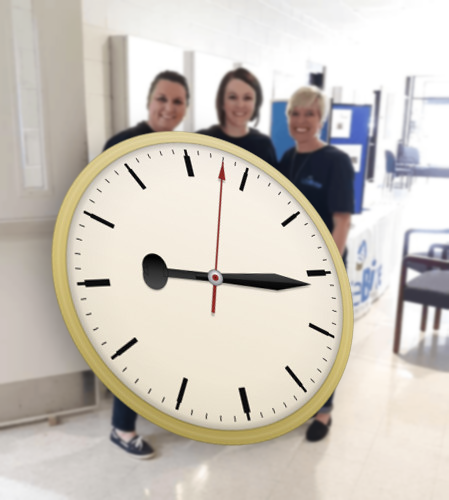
**9:16:03**
